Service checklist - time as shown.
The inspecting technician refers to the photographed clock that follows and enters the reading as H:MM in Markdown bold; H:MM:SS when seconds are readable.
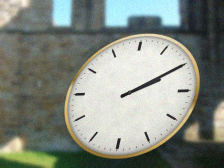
**2:10**
